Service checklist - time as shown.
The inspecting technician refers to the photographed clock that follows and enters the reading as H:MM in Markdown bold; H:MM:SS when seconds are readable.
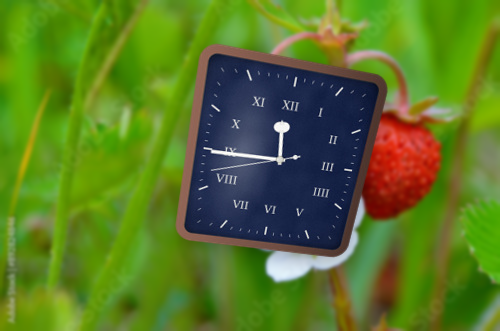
**11:44:42**
